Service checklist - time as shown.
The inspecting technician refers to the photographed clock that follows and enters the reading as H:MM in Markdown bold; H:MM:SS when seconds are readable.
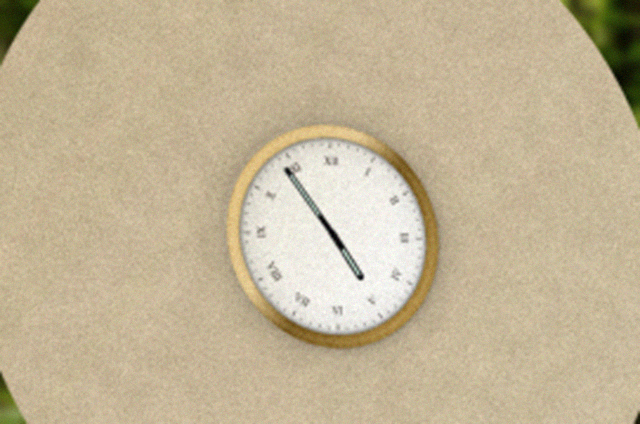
**4:54**
